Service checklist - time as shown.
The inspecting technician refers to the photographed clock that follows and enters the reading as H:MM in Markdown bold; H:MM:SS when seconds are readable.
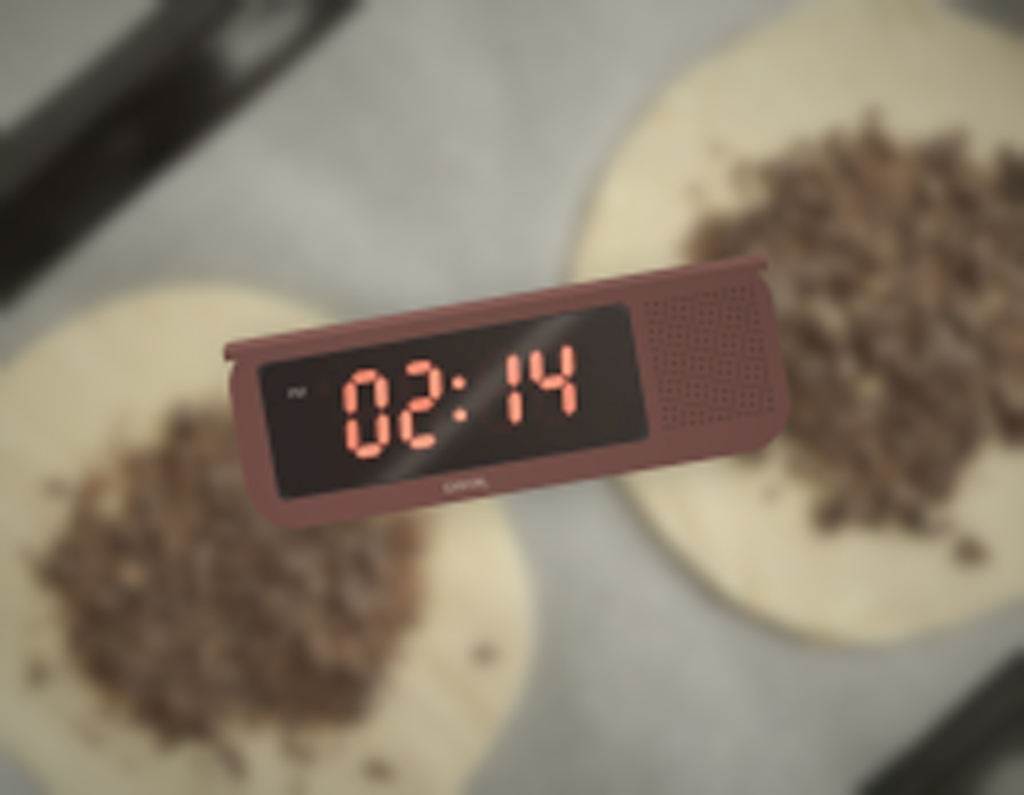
**2:14**
